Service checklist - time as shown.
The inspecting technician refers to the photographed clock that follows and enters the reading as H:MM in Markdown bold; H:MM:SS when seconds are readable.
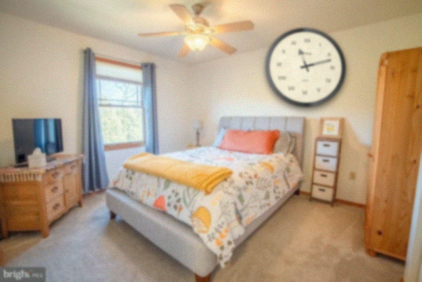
**11:12**
